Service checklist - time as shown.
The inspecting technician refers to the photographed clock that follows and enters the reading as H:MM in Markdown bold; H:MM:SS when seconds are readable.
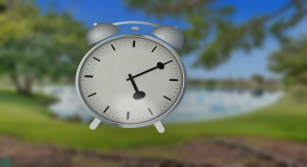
**5:10**
